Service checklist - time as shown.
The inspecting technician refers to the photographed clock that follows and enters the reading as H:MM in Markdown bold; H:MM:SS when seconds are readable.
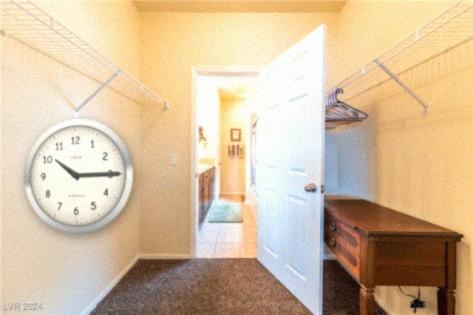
**10:15**
